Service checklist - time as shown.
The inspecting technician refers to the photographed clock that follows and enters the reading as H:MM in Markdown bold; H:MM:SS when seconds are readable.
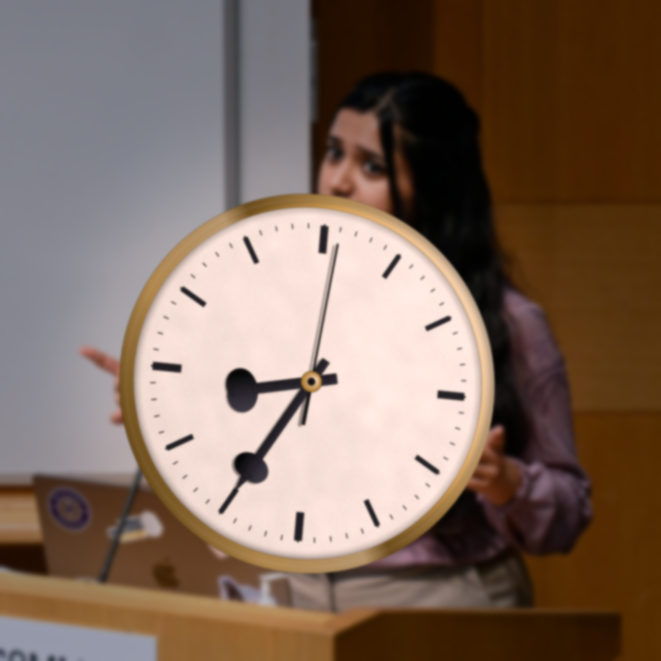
**8:35:01**
